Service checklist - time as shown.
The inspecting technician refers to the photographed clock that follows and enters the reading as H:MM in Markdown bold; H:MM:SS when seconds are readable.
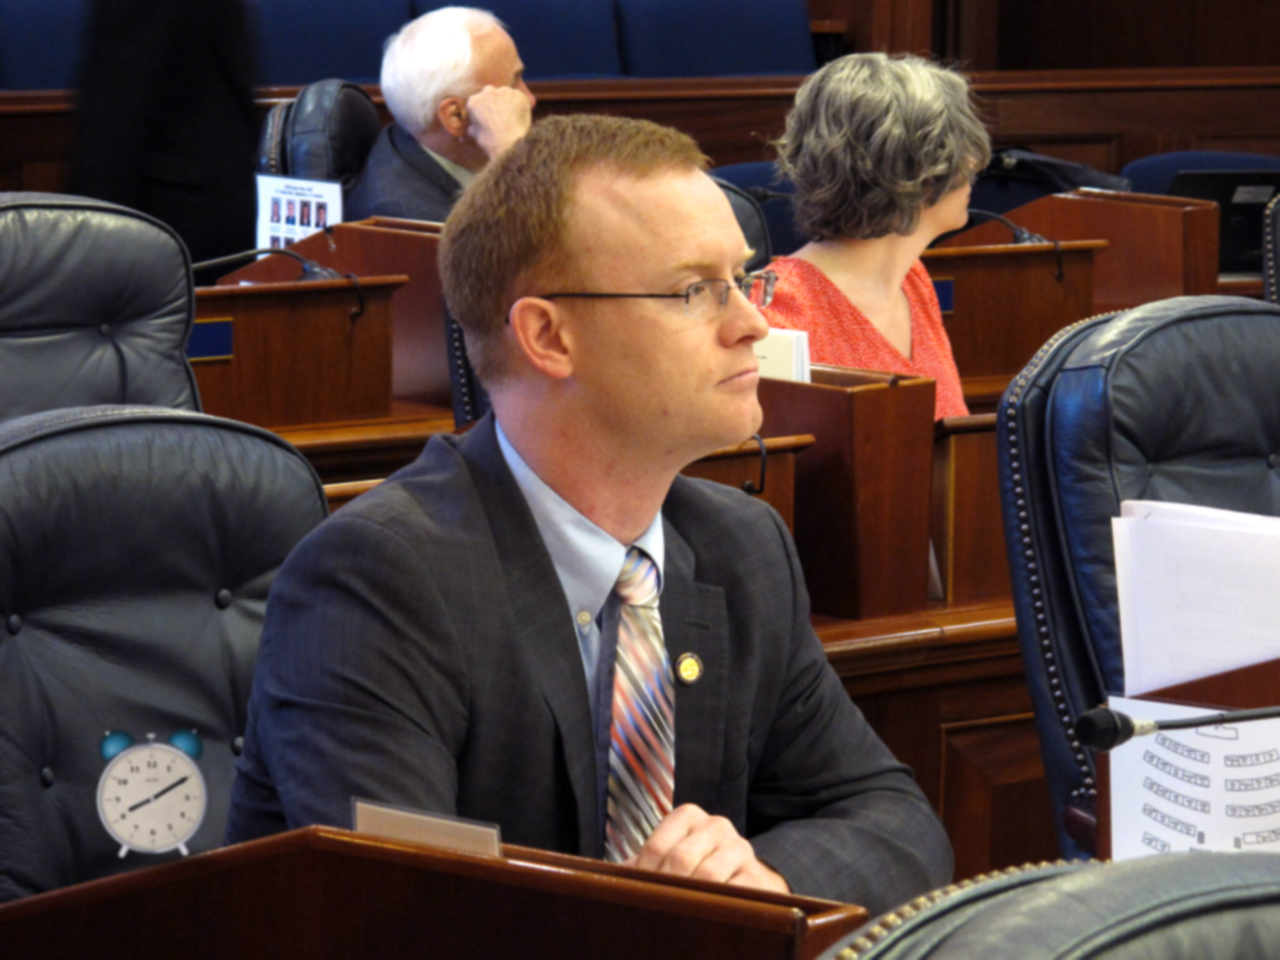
**8:10**
